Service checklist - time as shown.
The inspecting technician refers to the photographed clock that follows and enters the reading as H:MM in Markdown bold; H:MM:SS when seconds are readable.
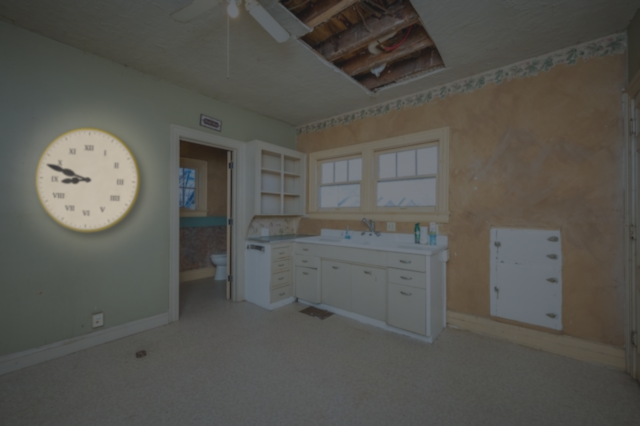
**8:48**
